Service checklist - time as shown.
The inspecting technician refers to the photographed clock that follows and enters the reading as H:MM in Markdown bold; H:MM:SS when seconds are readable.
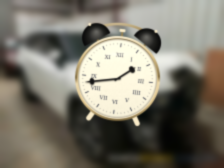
**1:43**
